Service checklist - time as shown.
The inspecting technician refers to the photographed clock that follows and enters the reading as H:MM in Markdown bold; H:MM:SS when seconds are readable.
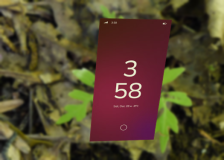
**3:58**
